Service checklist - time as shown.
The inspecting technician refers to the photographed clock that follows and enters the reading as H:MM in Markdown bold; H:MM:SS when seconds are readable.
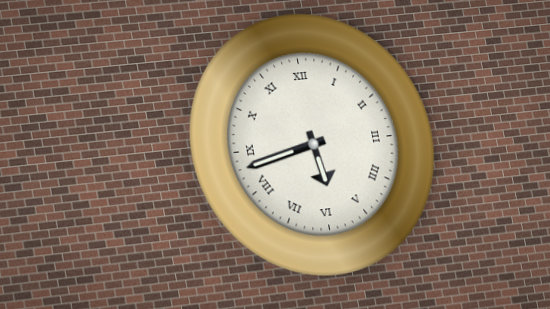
**5:43**
